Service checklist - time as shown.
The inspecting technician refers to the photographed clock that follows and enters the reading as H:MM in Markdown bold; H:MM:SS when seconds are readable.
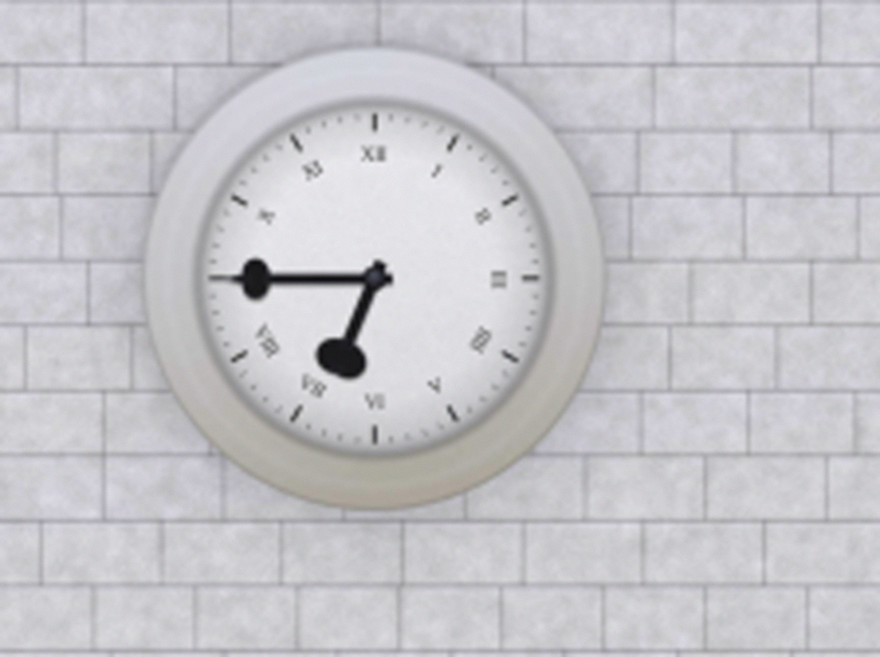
**6:45**
